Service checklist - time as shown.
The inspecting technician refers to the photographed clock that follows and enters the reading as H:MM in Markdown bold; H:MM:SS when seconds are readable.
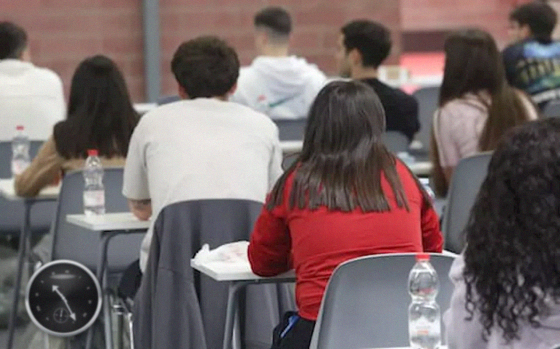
**10:24**
